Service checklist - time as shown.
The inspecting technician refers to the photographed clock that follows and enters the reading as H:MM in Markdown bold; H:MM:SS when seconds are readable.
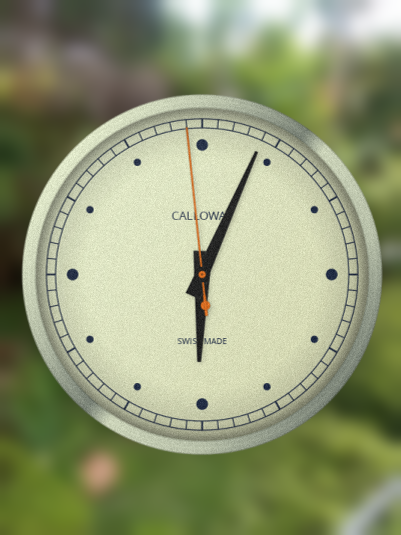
**6:03:59**
